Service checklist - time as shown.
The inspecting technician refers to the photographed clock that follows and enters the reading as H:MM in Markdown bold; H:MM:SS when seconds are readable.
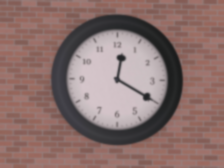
**12:20**
